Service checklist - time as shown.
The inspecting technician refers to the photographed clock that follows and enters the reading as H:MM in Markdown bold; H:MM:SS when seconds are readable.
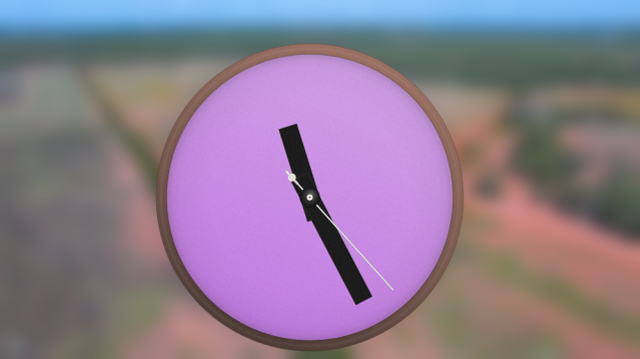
**11:25:23**
